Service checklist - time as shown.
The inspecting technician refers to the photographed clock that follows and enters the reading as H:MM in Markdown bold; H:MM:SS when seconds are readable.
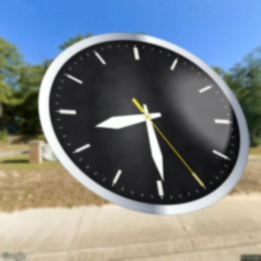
**8:29:25**
